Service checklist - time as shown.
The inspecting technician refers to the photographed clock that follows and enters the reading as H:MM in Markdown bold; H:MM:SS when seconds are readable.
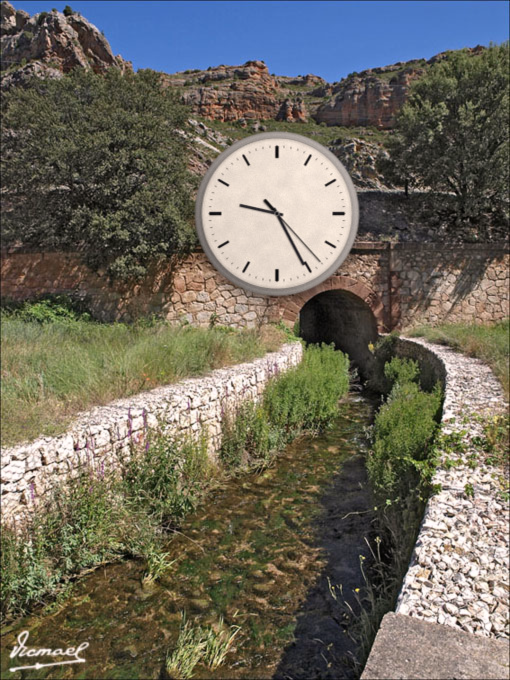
**9:25:23**
